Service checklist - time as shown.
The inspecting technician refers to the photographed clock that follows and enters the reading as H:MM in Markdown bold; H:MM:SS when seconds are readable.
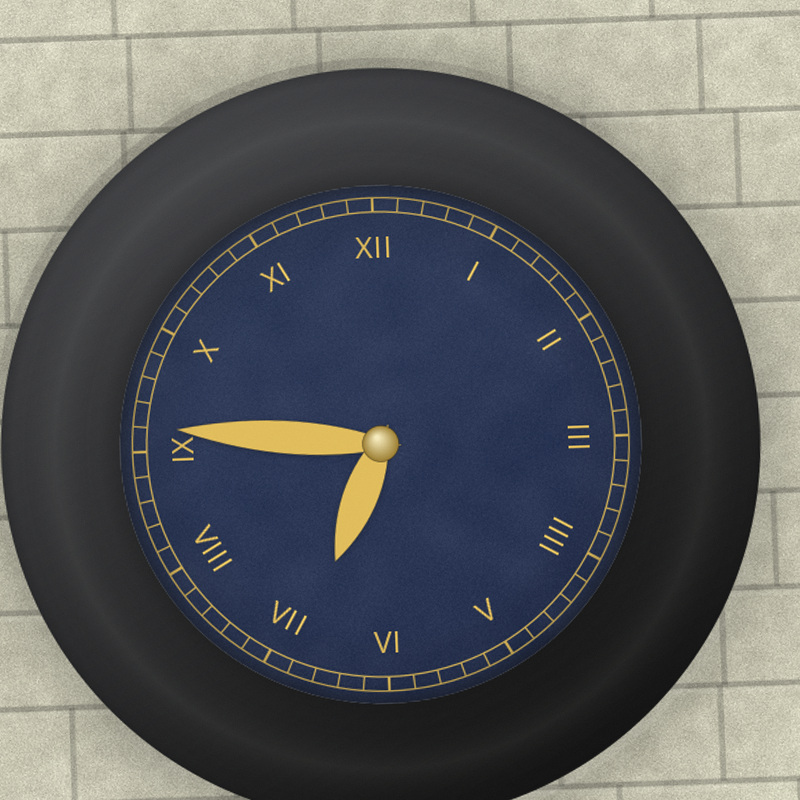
**6:46**
